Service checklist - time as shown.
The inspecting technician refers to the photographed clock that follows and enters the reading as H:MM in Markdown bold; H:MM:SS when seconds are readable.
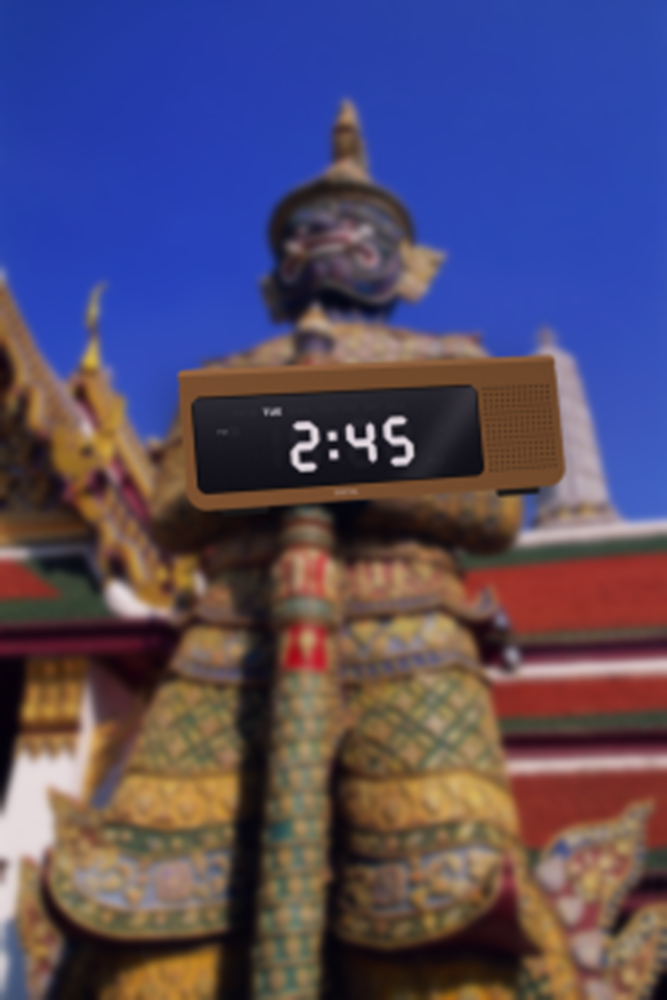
**2:45**
